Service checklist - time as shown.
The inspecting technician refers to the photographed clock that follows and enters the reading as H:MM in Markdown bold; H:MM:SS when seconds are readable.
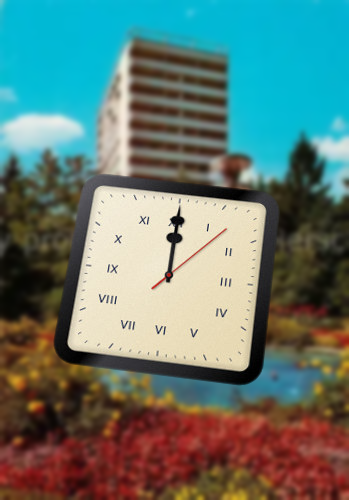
**12:00:07**
